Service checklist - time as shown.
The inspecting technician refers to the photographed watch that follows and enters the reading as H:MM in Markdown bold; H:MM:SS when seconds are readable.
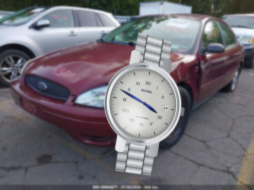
**3:48**
